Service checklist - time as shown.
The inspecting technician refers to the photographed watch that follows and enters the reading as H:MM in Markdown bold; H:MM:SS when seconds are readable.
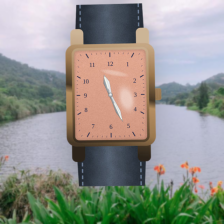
**11:26**
